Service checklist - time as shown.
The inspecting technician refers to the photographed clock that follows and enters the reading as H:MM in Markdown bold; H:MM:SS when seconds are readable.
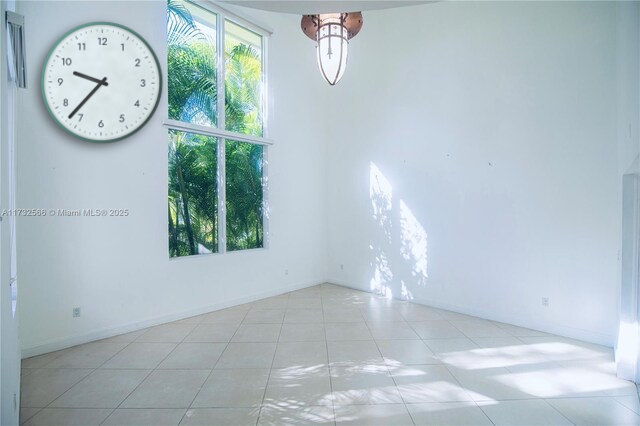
**9:37**
